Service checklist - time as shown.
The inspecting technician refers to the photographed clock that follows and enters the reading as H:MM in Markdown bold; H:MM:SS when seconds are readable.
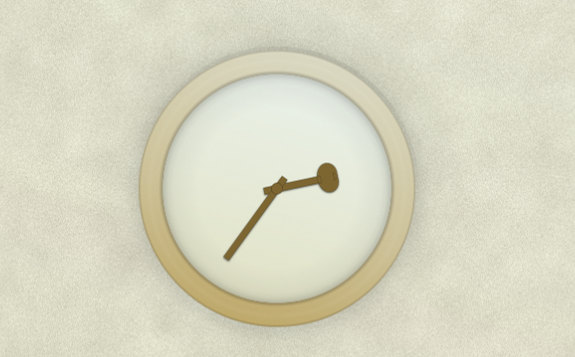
**2:36**
